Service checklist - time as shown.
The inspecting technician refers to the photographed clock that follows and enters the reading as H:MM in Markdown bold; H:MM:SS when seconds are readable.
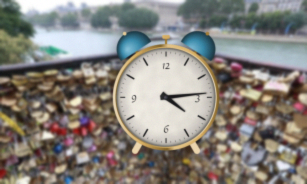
**4:14**
